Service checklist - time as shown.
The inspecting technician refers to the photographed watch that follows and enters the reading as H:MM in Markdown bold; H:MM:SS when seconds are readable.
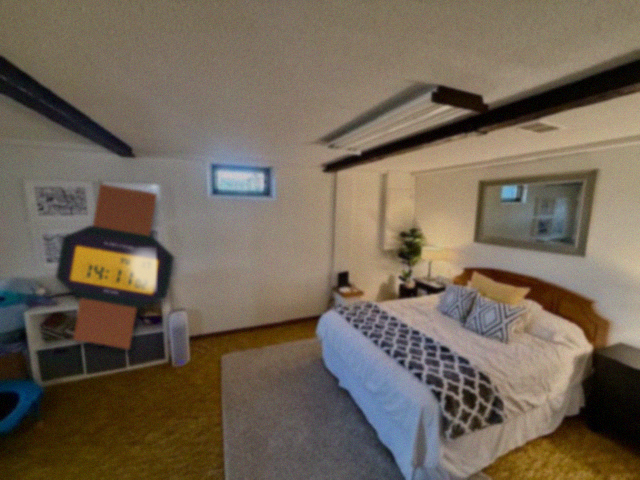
**14:11**
